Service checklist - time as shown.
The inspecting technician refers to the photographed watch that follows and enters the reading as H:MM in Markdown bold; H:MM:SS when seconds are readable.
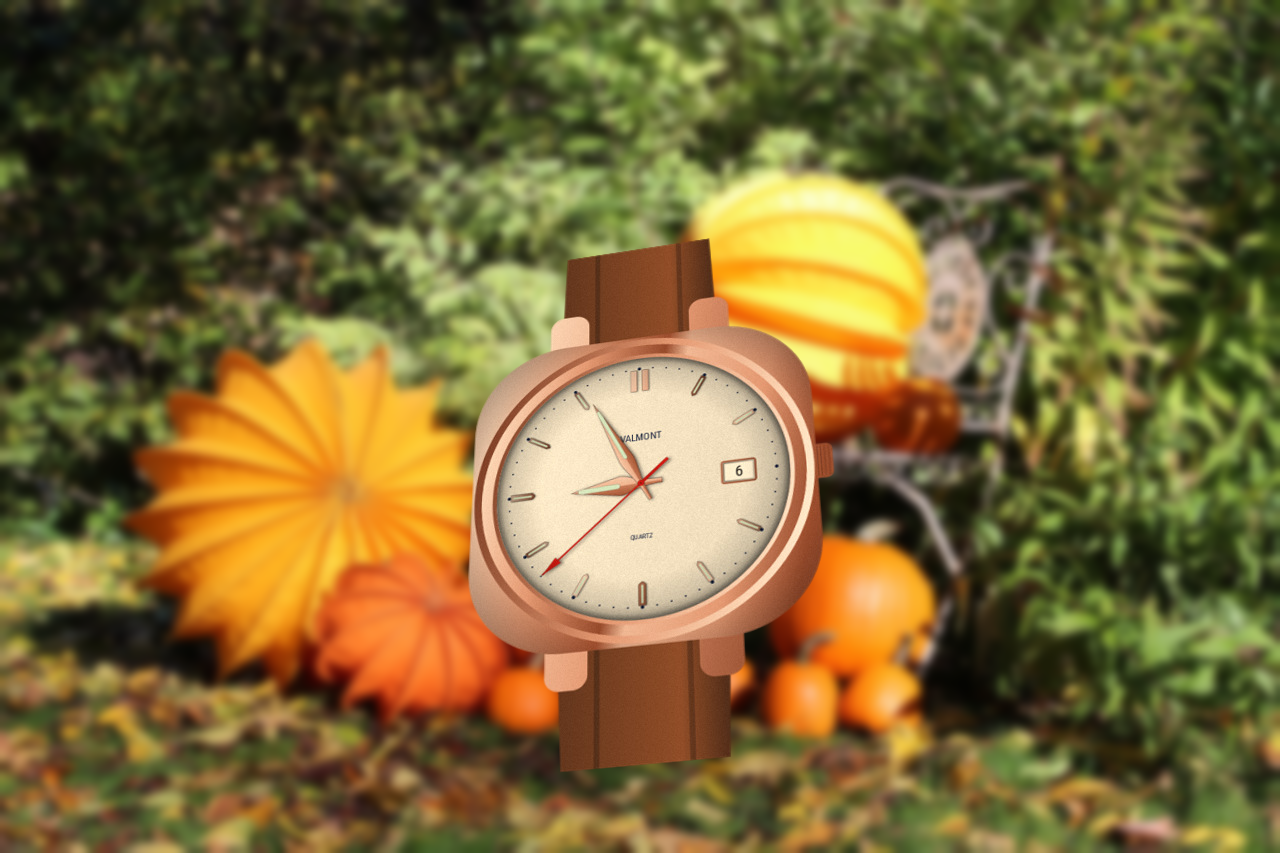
**8:55:38**
